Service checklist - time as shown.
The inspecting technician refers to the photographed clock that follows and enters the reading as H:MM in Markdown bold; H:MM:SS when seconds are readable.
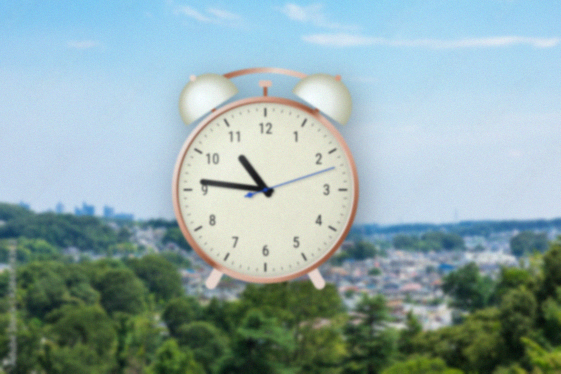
**10:46:12**
